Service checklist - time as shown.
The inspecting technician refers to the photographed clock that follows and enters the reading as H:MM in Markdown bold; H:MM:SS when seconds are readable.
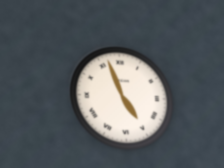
**4:57**
